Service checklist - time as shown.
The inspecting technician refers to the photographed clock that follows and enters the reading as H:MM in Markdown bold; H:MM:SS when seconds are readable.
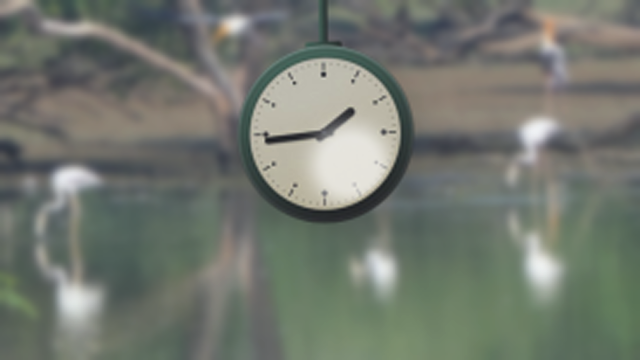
**1:44**
